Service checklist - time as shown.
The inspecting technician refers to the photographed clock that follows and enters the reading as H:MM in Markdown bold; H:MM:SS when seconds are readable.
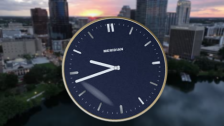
**9:43**
